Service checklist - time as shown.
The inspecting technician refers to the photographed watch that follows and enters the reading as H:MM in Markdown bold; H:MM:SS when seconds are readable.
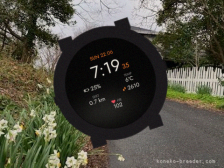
**7:19**
